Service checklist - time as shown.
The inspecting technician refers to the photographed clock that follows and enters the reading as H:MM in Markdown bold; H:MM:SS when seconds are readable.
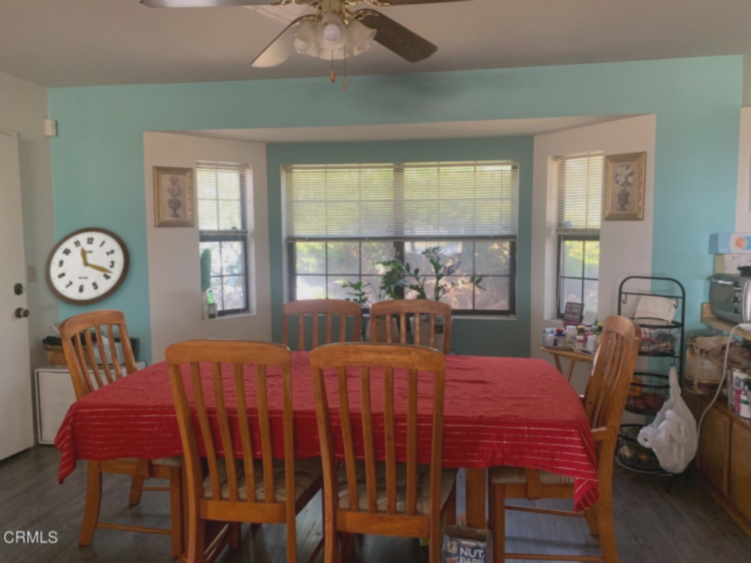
**11:18**
